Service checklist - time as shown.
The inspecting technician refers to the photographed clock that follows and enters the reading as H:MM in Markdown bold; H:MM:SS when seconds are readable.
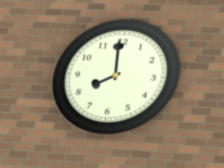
**7:59**
